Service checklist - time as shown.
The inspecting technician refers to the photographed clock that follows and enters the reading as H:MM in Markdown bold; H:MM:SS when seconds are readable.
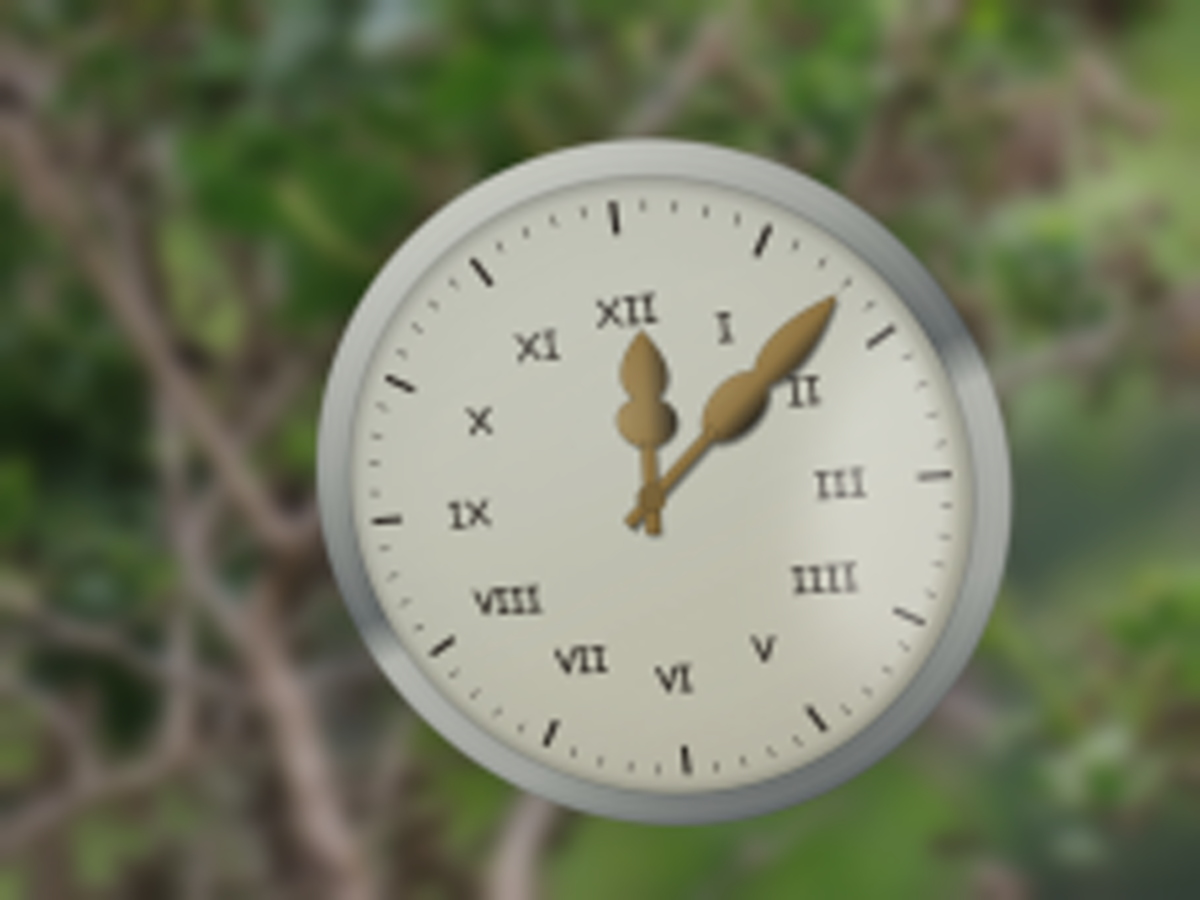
**12:08**
